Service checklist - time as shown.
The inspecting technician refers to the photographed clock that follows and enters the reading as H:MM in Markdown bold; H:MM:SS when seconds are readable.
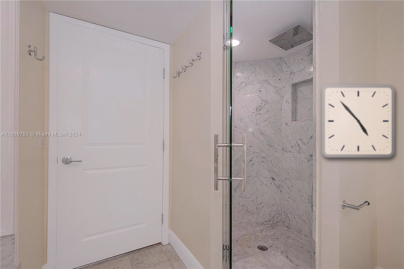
**4:53**
